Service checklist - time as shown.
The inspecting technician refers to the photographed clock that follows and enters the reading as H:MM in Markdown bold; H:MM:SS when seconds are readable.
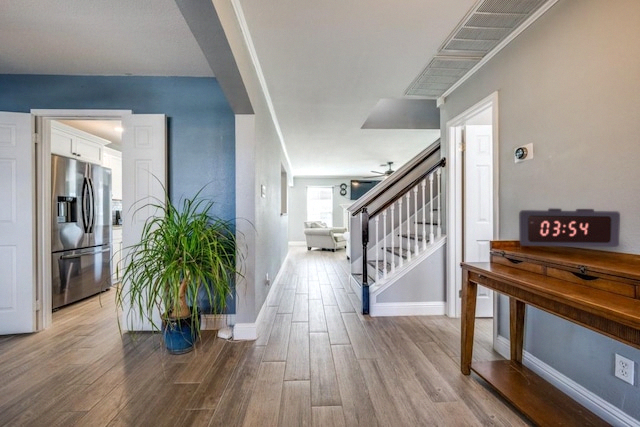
**3:54**
